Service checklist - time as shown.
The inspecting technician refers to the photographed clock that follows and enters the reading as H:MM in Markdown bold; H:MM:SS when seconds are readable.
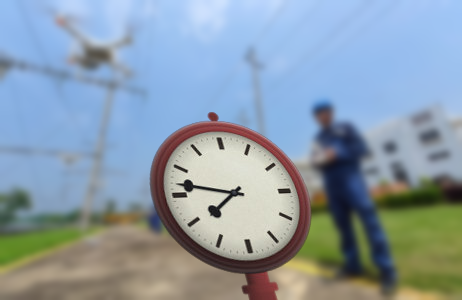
**7:47**
